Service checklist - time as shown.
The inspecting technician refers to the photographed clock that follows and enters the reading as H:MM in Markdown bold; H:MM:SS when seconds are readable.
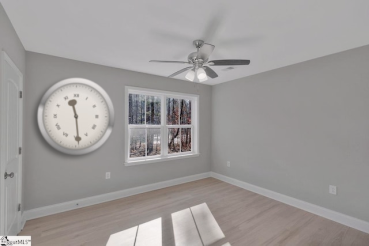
**11:29**
